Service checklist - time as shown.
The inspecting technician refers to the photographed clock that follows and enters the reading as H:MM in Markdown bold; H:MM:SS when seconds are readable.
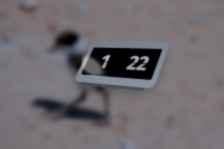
**1:22**
